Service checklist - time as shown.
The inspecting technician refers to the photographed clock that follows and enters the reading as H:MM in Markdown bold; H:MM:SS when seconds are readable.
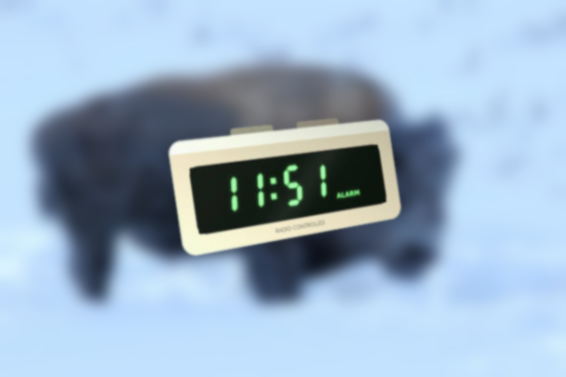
**11:51**
